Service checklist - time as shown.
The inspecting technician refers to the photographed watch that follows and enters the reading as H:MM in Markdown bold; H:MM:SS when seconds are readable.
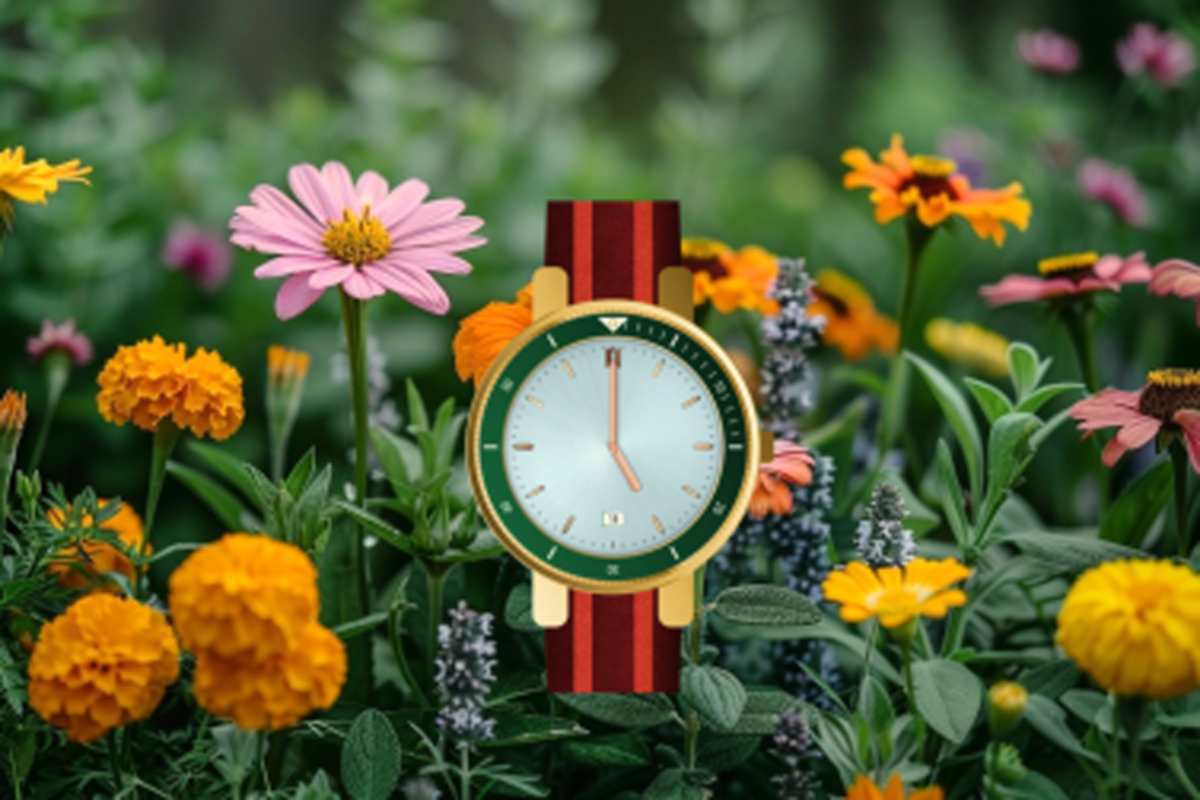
**5:00**
